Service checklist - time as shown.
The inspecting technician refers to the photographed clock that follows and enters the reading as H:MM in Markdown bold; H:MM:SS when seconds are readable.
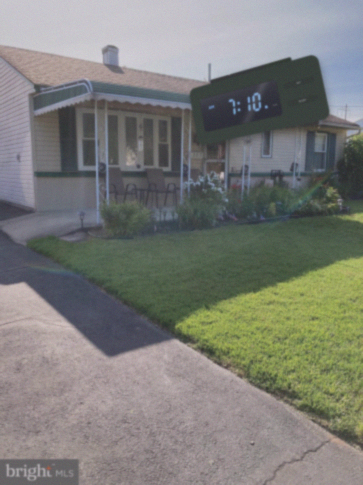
**7:10**
